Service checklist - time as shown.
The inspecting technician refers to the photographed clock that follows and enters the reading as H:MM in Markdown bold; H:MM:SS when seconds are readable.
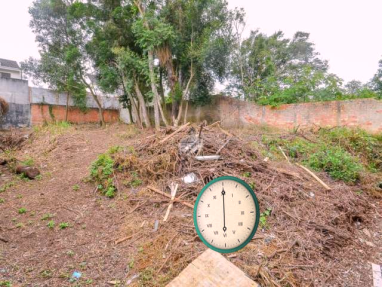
**6:00**
